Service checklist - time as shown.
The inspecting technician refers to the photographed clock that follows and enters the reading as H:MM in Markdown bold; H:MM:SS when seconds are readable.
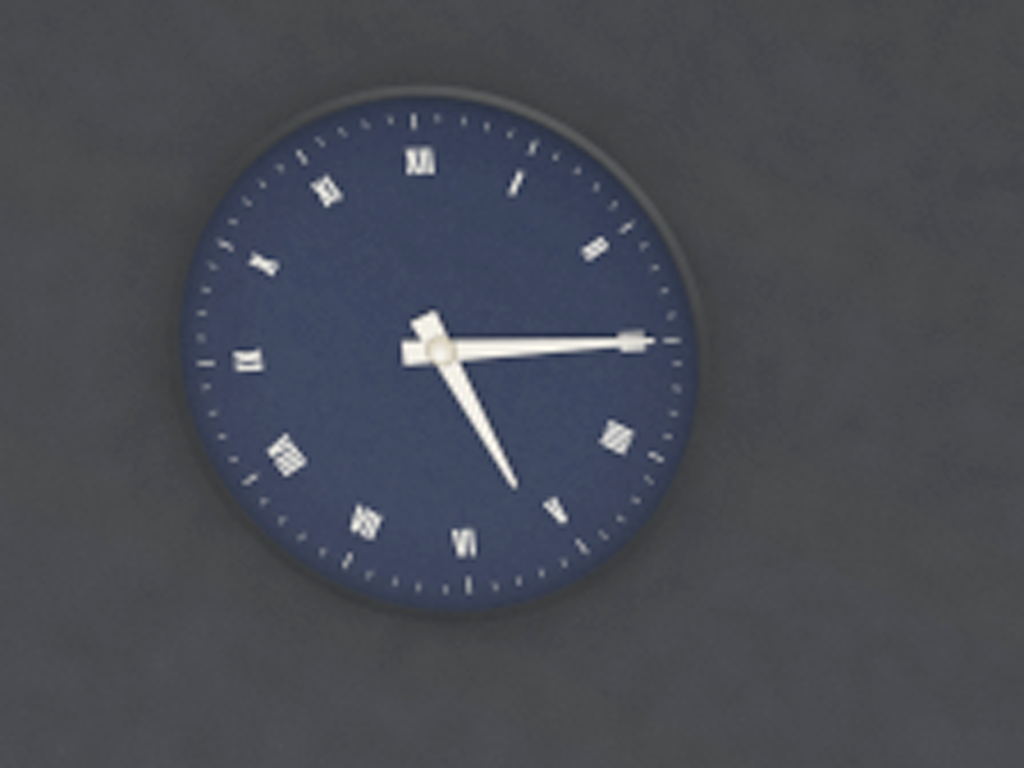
**5:15**
